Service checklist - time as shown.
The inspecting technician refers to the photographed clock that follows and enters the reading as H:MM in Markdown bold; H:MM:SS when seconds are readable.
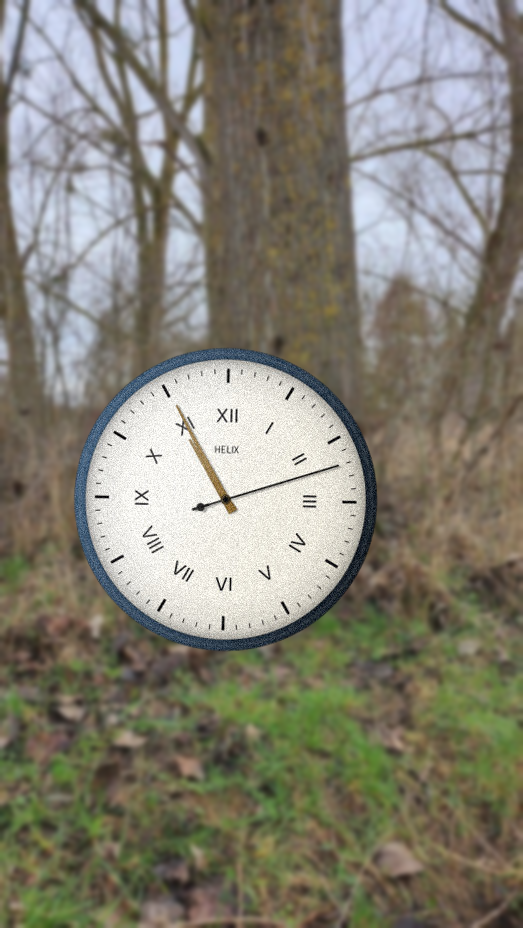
**10:55:12**
